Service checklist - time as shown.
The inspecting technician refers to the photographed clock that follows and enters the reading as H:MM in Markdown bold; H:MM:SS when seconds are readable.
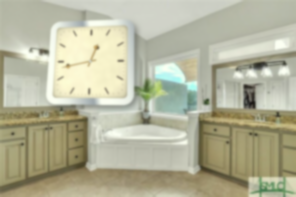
**12:43**
